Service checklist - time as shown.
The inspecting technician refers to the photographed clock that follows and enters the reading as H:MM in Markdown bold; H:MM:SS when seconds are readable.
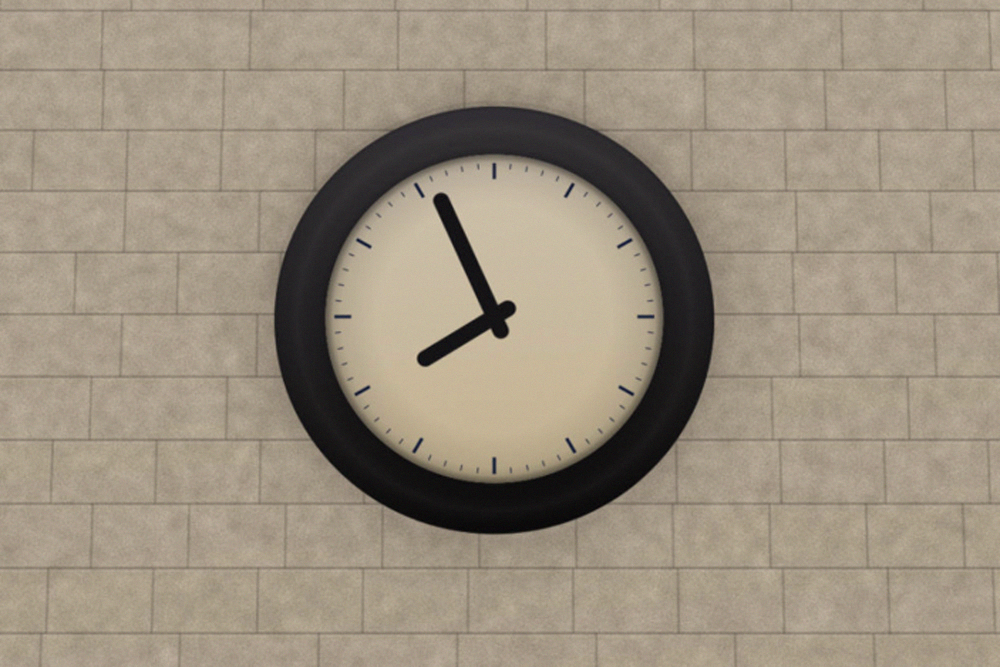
**7:56**
